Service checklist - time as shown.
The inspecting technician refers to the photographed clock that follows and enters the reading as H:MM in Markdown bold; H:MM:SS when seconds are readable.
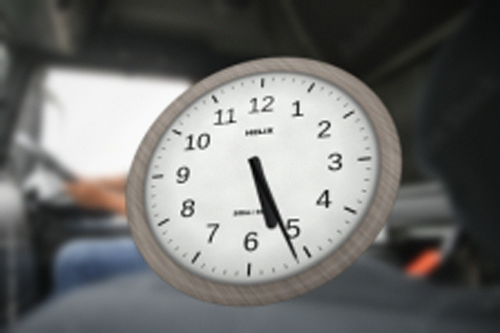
**5:26**
